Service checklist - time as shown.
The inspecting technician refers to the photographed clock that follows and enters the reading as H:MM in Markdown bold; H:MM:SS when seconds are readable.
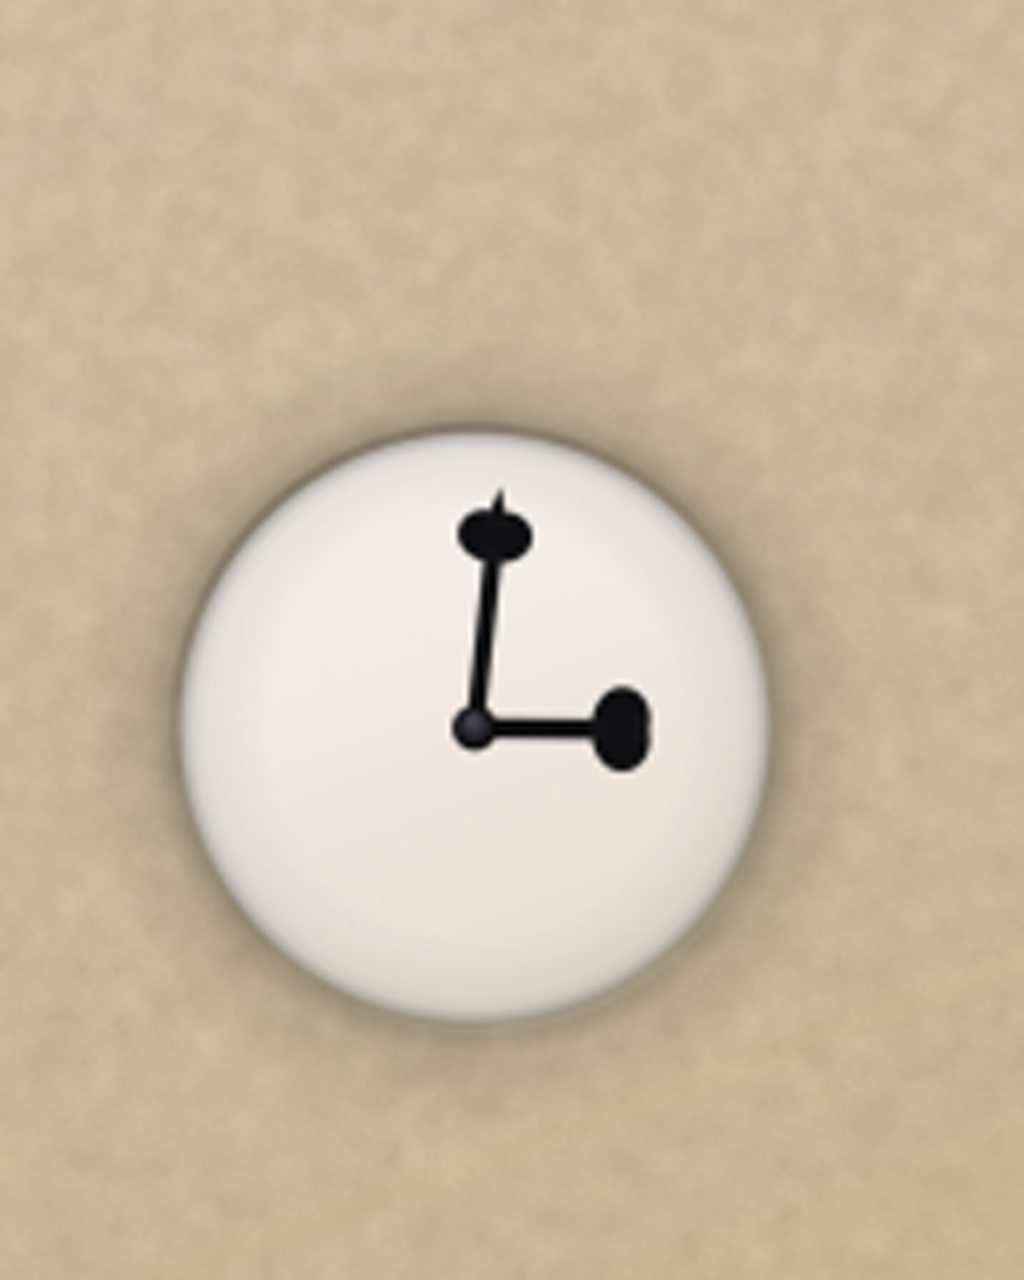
**3:01**
